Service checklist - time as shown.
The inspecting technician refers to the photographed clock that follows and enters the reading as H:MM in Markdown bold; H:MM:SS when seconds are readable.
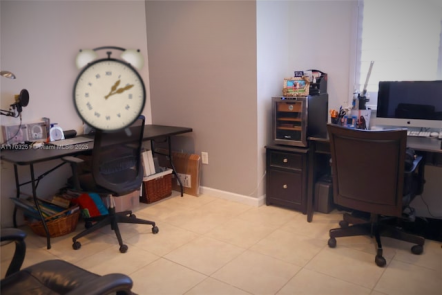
**1:11**
